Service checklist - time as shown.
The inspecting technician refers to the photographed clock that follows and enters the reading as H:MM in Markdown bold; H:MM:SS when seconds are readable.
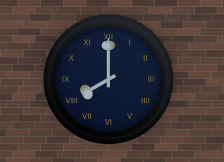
**8:00**
